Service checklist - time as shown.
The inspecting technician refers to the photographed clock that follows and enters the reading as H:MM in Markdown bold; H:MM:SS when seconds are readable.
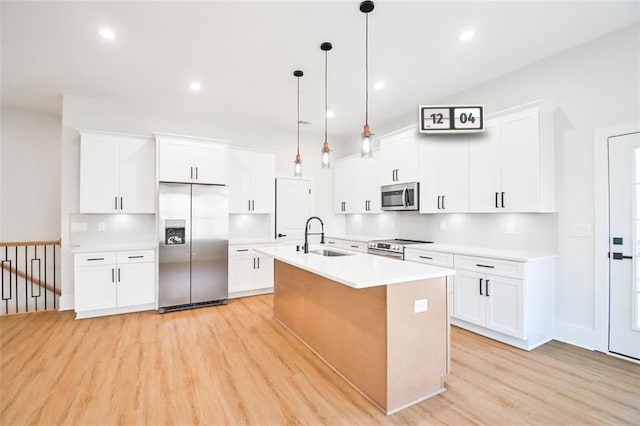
**12:04**
